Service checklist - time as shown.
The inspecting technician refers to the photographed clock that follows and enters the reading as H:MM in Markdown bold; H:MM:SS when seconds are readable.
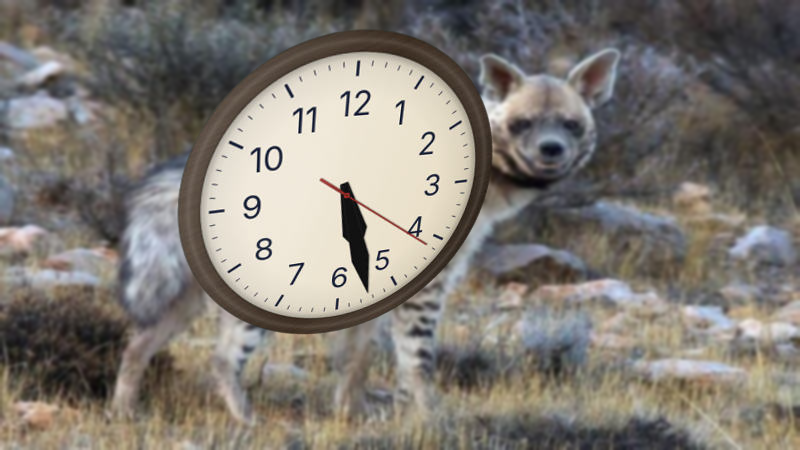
**5:27:21**
